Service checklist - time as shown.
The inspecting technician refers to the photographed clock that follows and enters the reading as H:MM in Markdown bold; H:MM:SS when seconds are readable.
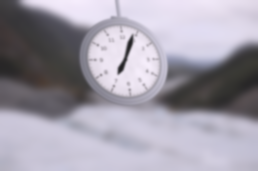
**7:04**
